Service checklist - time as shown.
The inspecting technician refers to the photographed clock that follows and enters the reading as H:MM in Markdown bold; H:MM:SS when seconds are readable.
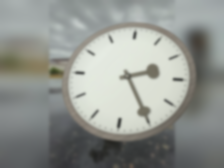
**2:25**
